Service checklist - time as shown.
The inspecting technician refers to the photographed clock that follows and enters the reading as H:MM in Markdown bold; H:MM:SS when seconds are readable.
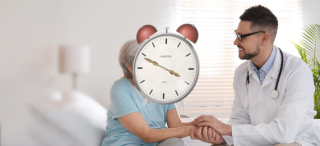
**3:49**
